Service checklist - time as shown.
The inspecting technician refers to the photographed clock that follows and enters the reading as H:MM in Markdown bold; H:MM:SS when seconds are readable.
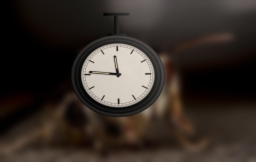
**11:46**
